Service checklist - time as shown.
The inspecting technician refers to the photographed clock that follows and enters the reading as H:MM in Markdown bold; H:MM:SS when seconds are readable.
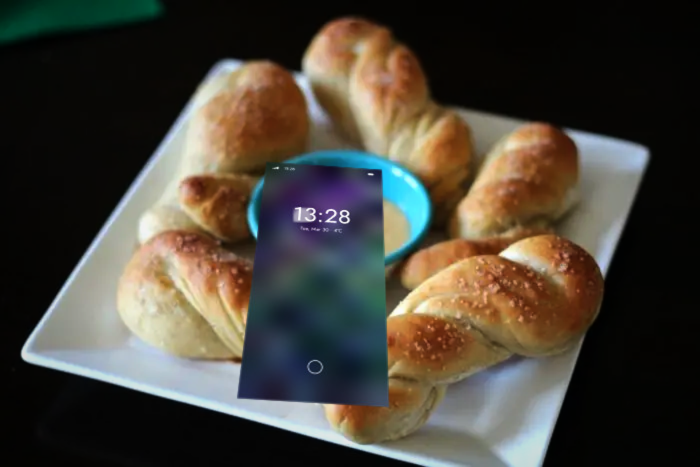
**13:28**
